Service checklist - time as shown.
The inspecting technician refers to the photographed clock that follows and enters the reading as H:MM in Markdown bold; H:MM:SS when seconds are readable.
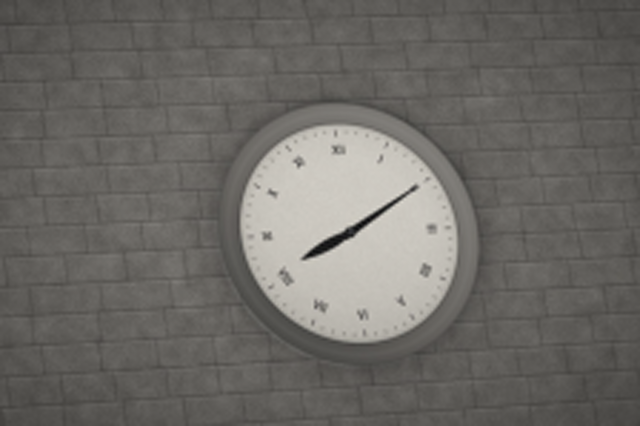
**8:10**
